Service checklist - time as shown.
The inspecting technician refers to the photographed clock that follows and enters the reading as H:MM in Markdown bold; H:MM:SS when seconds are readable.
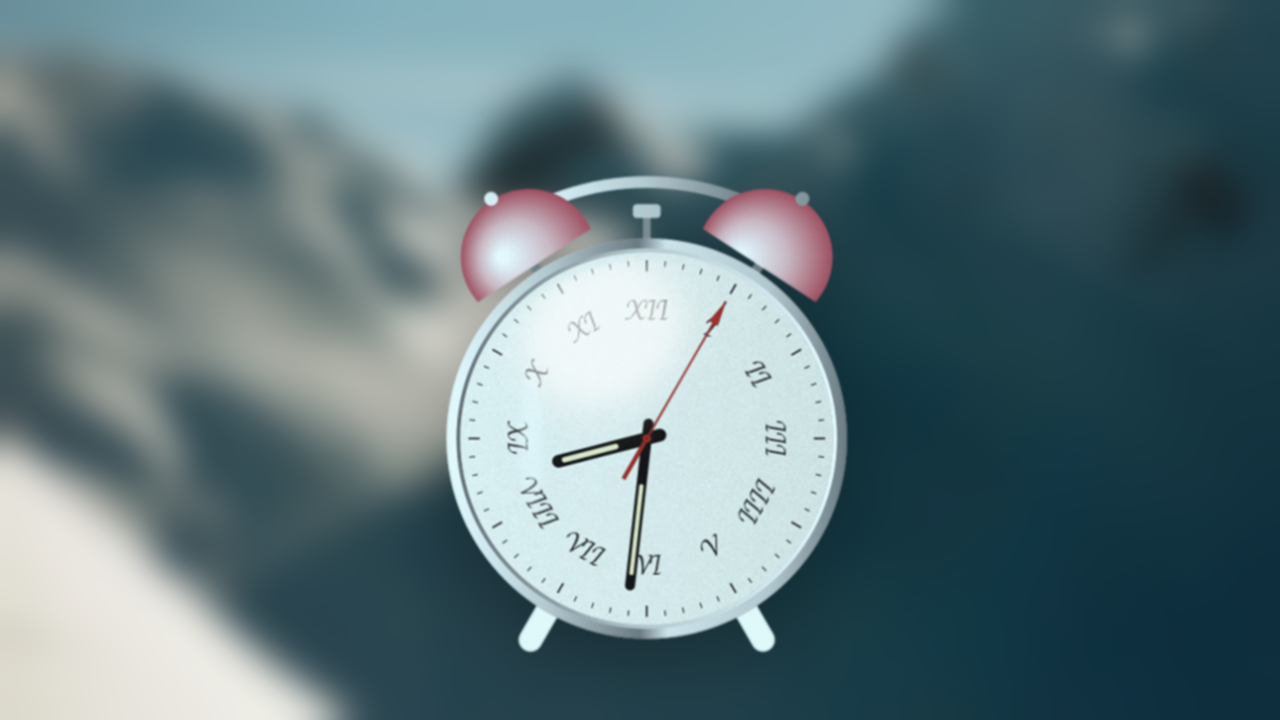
**8:31:05**
